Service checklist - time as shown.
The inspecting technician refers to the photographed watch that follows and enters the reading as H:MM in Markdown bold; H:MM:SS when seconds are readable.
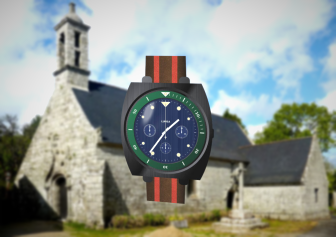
**1:36**
